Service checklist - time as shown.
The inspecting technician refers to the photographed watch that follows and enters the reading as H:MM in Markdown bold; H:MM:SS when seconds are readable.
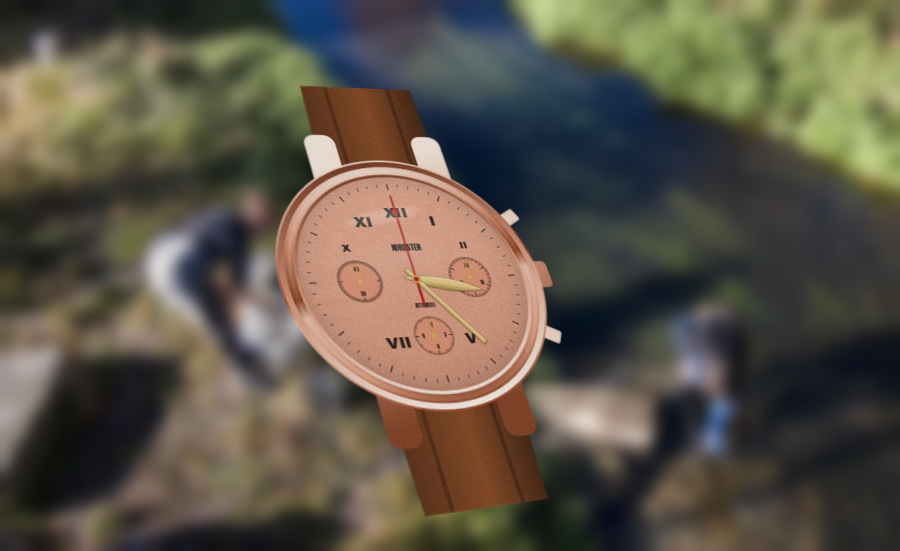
**3:24**
